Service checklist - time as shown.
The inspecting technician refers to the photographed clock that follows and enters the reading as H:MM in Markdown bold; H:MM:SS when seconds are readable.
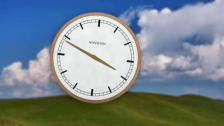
**3:49**
